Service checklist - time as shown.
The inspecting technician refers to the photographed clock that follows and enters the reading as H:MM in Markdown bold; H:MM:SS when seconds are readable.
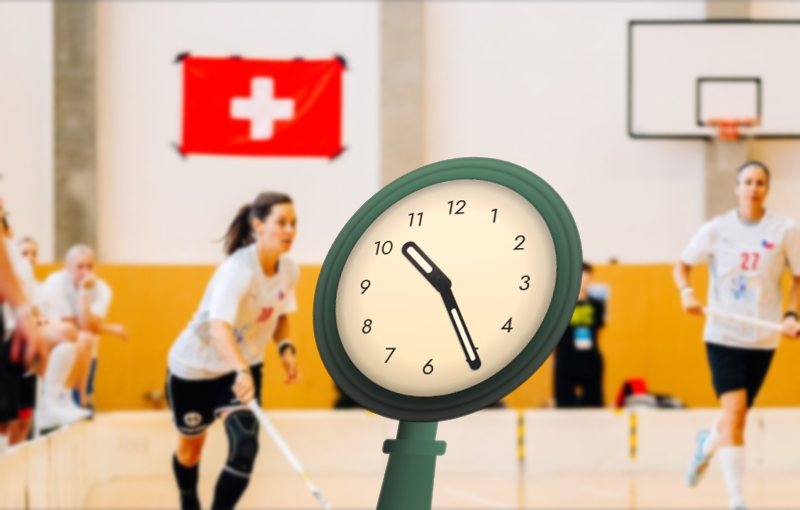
**10:25**
